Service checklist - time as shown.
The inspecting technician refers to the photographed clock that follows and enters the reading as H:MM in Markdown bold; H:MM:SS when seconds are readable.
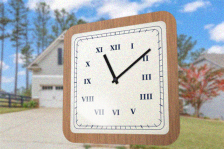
**11:09**
